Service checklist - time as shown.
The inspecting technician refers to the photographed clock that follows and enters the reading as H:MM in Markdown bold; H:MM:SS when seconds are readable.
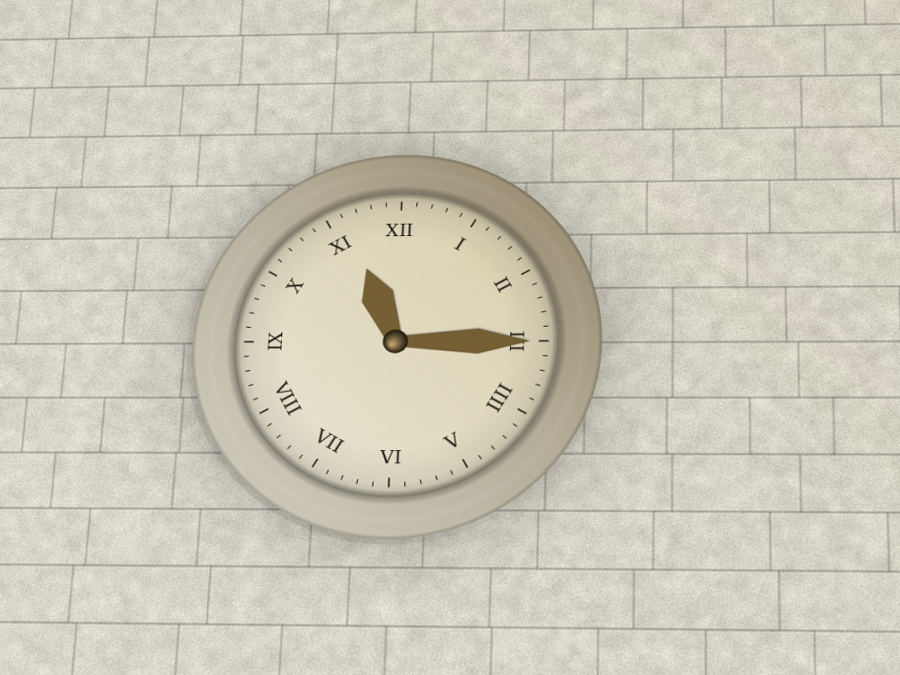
**11:15**
